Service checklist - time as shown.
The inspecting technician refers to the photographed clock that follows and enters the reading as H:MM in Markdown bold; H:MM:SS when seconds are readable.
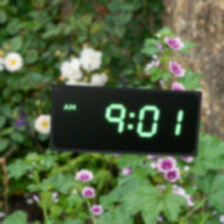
**9:01**
